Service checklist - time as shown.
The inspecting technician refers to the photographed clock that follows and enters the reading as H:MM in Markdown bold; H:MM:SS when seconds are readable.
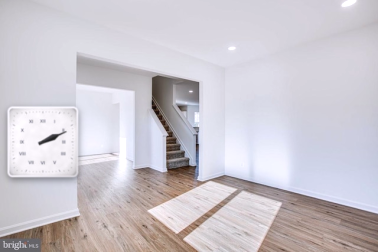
**2:11**
